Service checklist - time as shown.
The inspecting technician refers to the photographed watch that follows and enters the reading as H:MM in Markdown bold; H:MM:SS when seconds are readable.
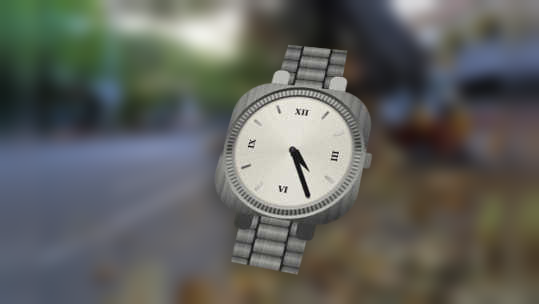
**4:25**
